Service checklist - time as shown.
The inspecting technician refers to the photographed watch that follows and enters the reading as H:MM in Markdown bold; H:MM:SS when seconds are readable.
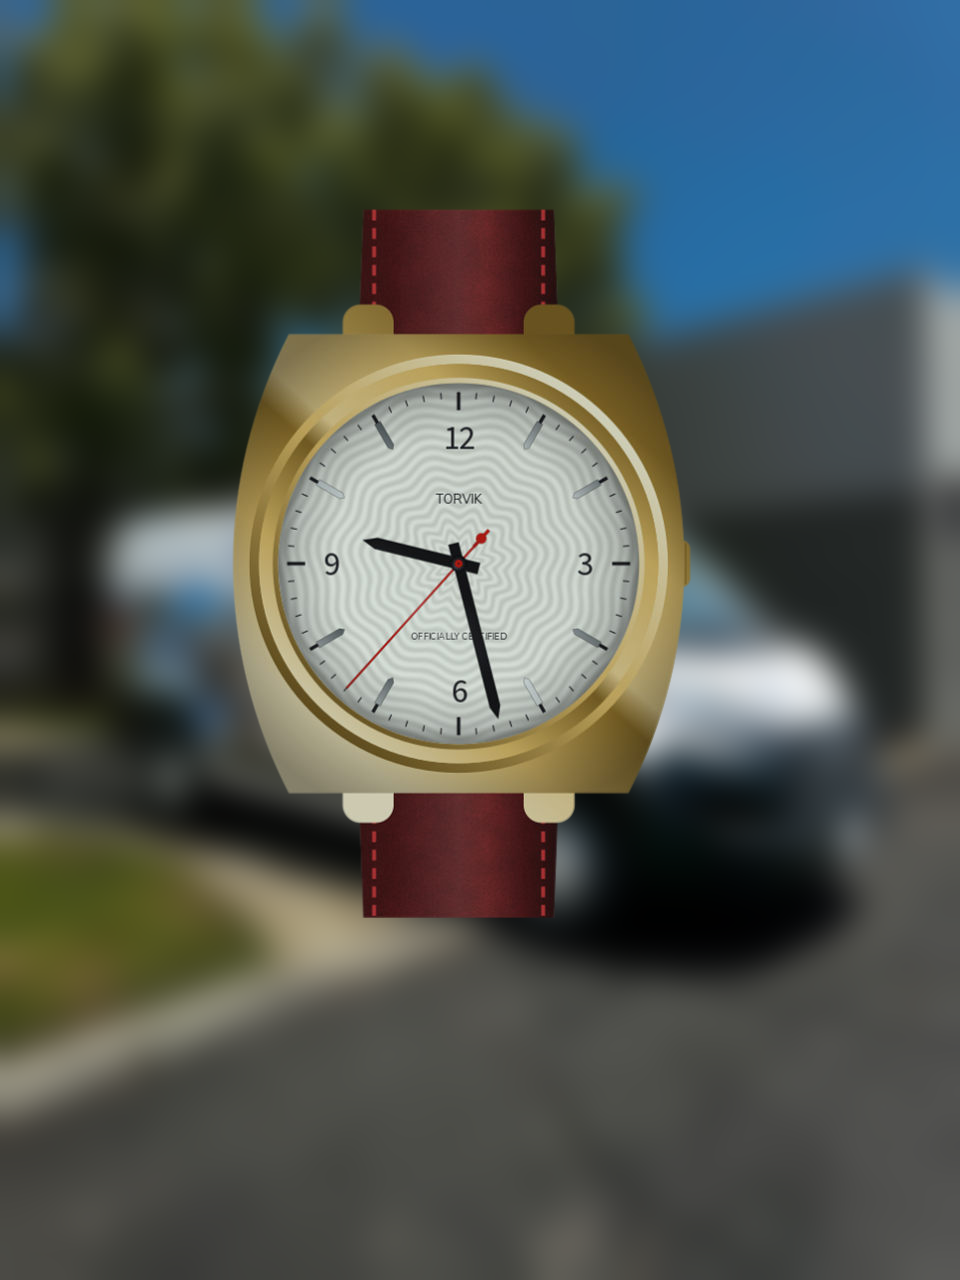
**9:27:37**
